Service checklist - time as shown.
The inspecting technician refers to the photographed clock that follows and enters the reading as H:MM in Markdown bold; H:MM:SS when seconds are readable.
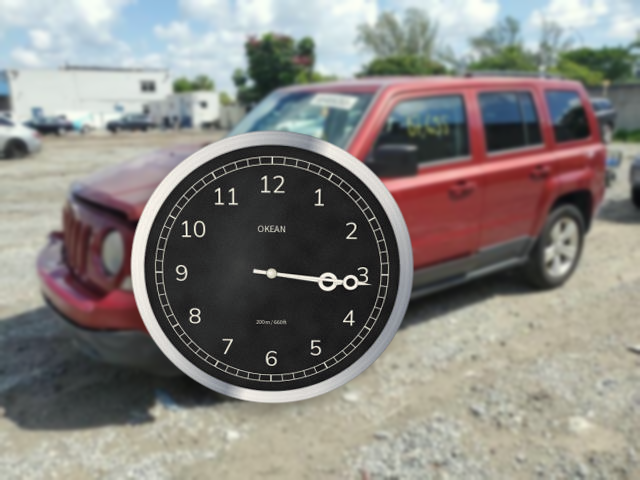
**3:16**
